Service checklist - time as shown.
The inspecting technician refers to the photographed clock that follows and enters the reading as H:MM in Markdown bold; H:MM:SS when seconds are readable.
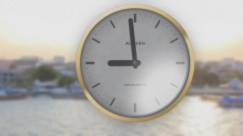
**8:59**
